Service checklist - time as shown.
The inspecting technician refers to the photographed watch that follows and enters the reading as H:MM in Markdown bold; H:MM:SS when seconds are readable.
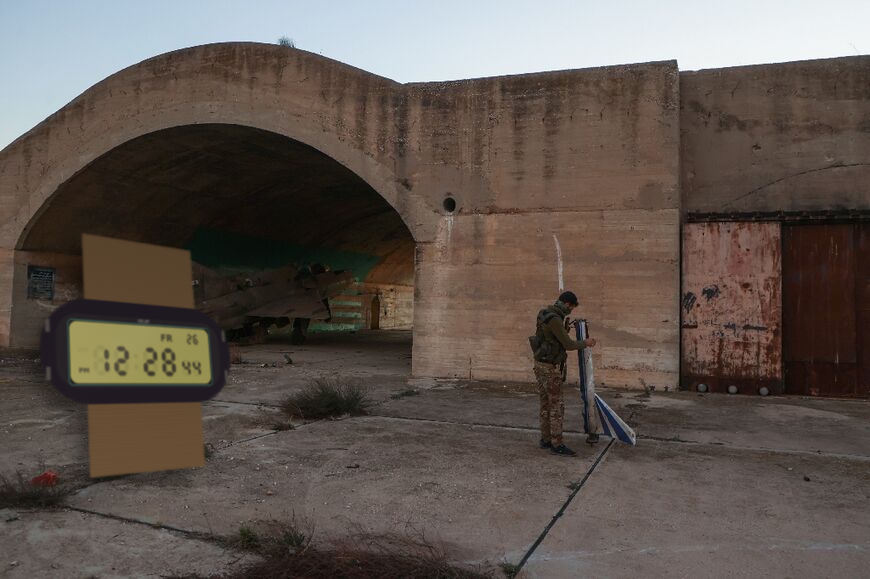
**12:28:44**
